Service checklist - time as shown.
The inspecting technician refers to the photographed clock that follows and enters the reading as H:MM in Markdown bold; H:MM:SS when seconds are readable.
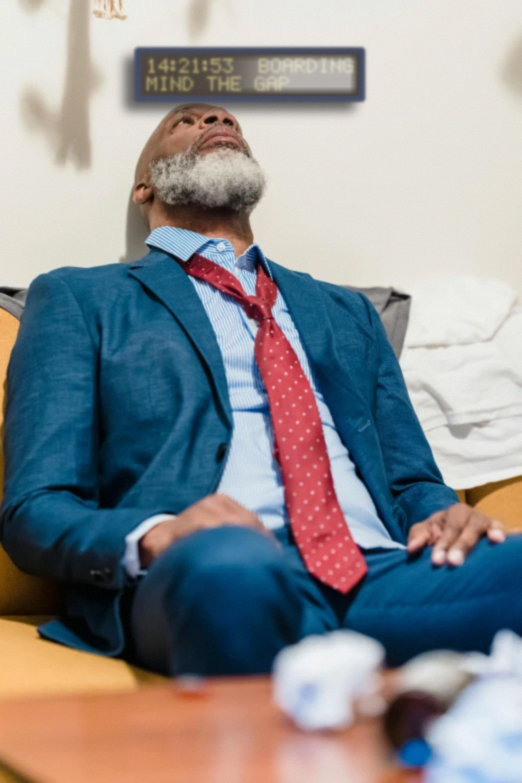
**14:21:53**
